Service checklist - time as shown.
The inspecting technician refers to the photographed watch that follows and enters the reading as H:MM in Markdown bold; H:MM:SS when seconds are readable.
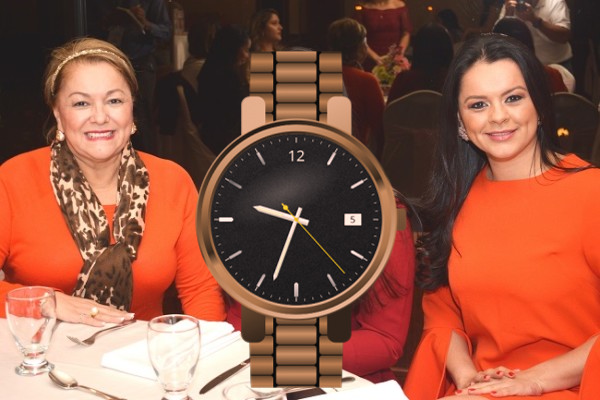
**9:33:23**
